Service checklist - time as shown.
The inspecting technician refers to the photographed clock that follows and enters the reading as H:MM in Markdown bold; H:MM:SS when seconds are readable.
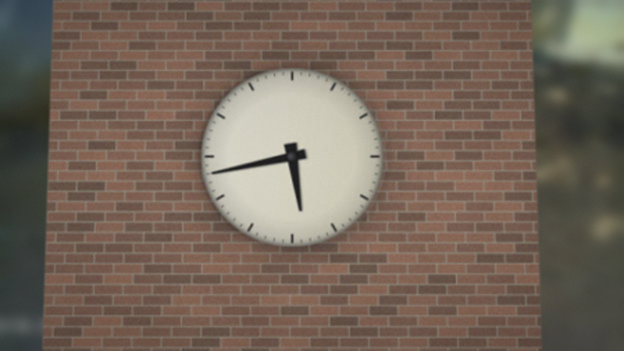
**5:43**
